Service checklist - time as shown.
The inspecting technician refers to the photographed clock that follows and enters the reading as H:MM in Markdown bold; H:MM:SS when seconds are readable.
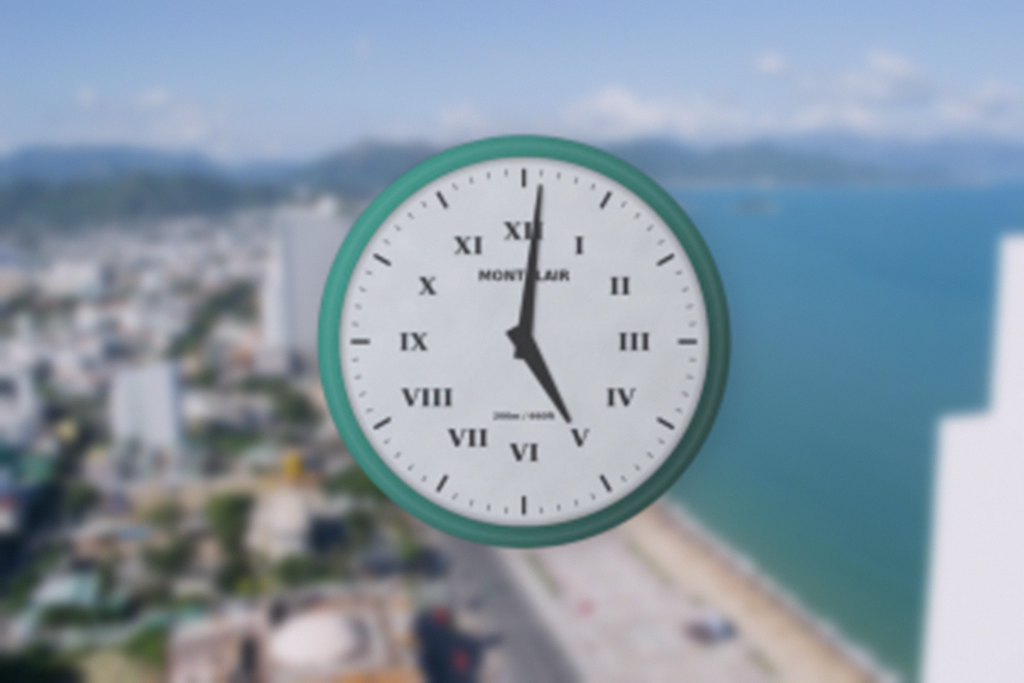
**5:01**
